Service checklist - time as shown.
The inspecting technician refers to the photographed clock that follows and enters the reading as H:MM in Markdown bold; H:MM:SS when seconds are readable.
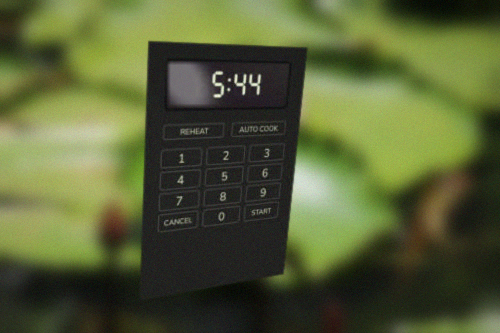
**5:44**
